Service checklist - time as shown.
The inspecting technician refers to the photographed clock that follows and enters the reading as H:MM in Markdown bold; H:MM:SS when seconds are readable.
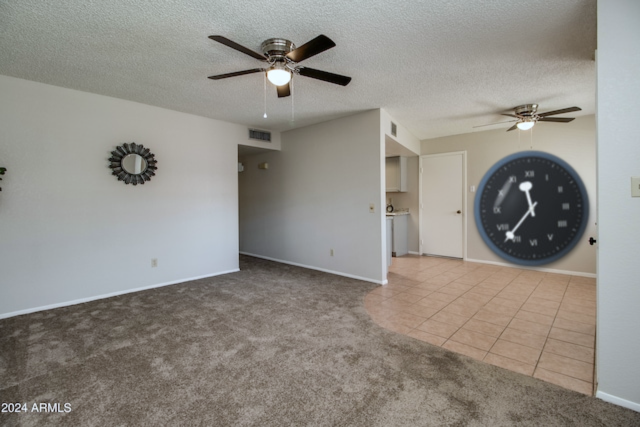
**11:37**
